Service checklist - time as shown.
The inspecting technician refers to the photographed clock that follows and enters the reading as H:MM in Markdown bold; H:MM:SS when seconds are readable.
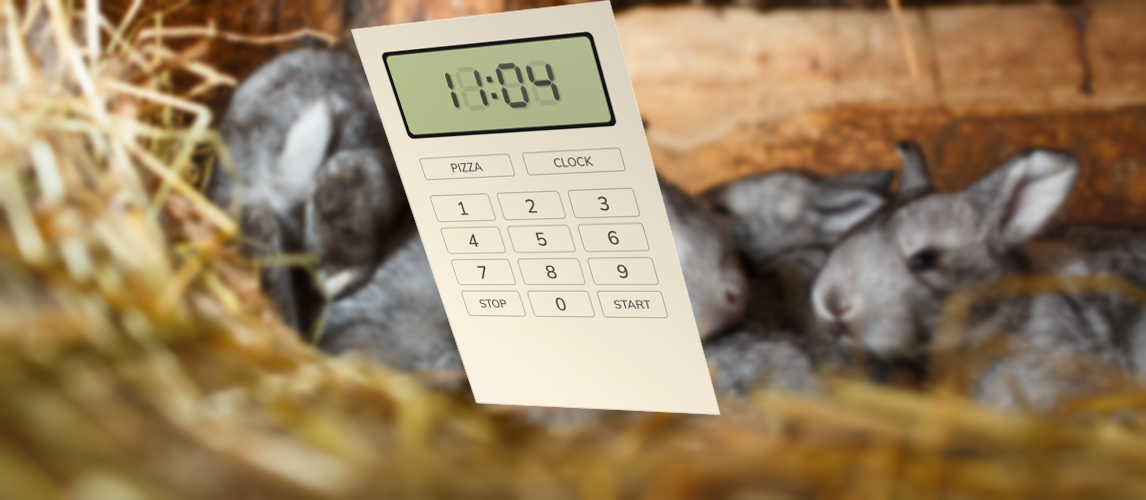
**11:04**
